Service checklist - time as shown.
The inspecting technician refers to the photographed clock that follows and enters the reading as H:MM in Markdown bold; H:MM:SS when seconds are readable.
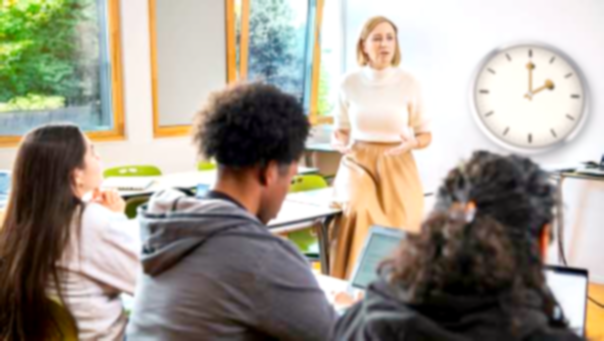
**2:00**
